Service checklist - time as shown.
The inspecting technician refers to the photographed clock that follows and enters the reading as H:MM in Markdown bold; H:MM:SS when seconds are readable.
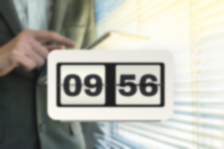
**9:56**
